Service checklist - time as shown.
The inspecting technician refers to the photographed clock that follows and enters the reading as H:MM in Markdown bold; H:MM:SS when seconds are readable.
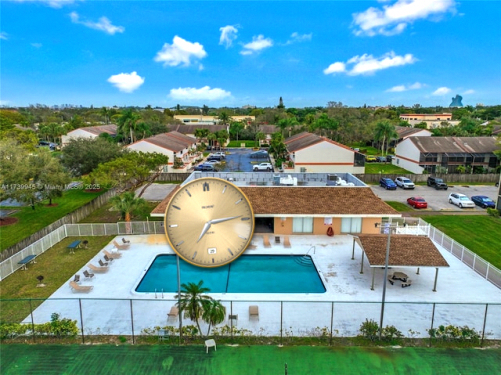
**7:14**
